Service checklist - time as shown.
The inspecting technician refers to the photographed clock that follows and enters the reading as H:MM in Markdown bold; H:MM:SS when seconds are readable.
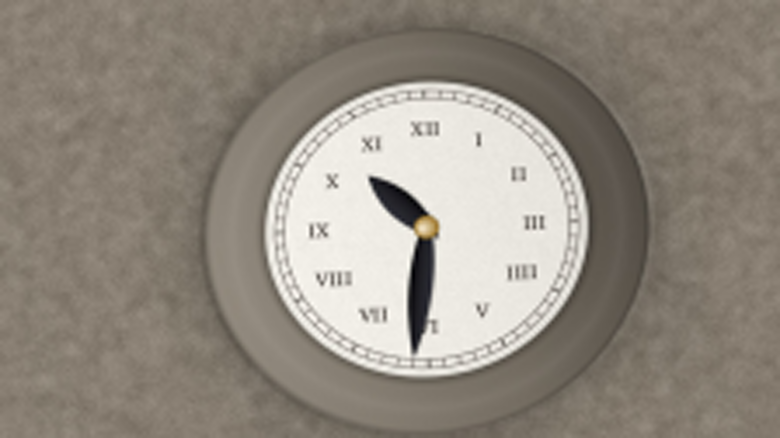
**10:31**
